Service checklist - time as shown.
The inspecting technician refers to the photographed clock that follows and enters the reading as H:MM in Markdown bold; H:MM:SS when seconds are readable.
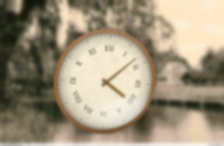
**4:08**
